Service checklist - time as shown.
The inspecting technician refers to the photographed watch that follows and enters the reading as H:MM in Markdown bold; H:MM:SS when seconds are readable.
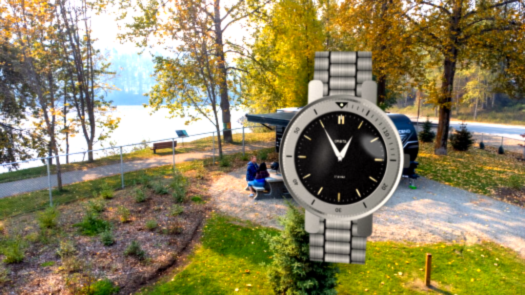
**12:55**
